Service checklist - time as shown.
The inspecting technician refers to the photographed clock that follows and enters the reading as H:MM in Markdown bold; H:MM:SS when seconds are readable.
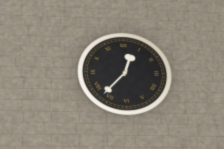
**12:37**
